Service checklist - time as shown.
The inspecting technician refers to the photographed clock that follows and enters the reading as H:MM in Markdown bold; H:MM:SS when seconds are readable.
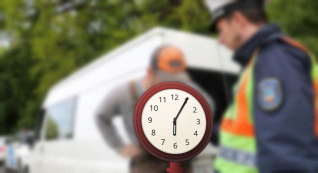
**6:05**
